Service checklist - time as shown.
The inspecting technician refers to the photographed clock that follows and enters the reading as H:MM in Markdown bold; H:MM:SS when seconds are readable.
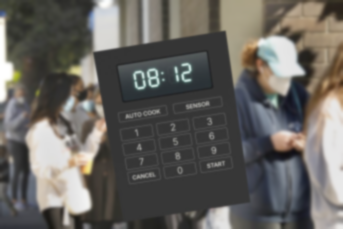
**8:12**
